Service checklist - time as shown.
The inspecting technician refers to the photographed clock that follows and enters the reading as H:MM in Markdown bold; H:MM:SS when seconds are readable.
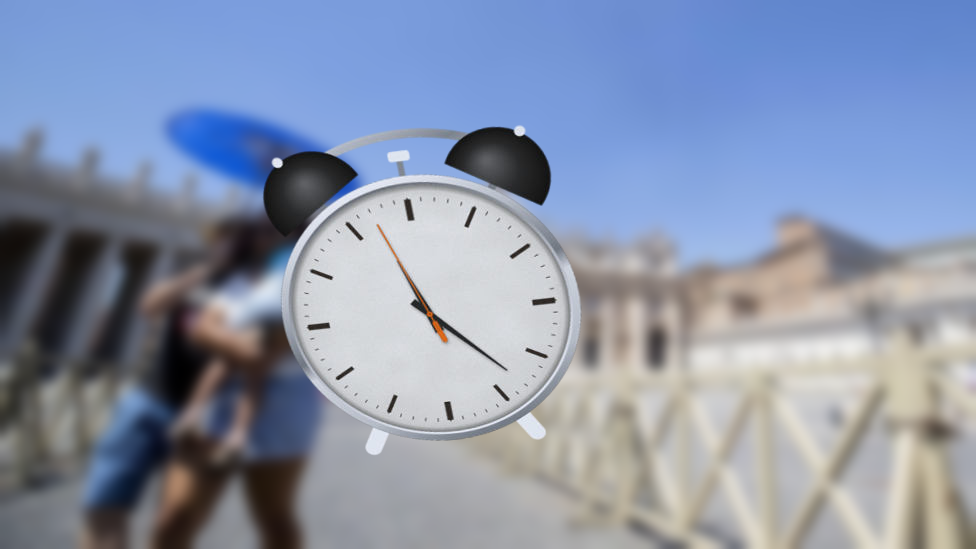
**11:22:57**
